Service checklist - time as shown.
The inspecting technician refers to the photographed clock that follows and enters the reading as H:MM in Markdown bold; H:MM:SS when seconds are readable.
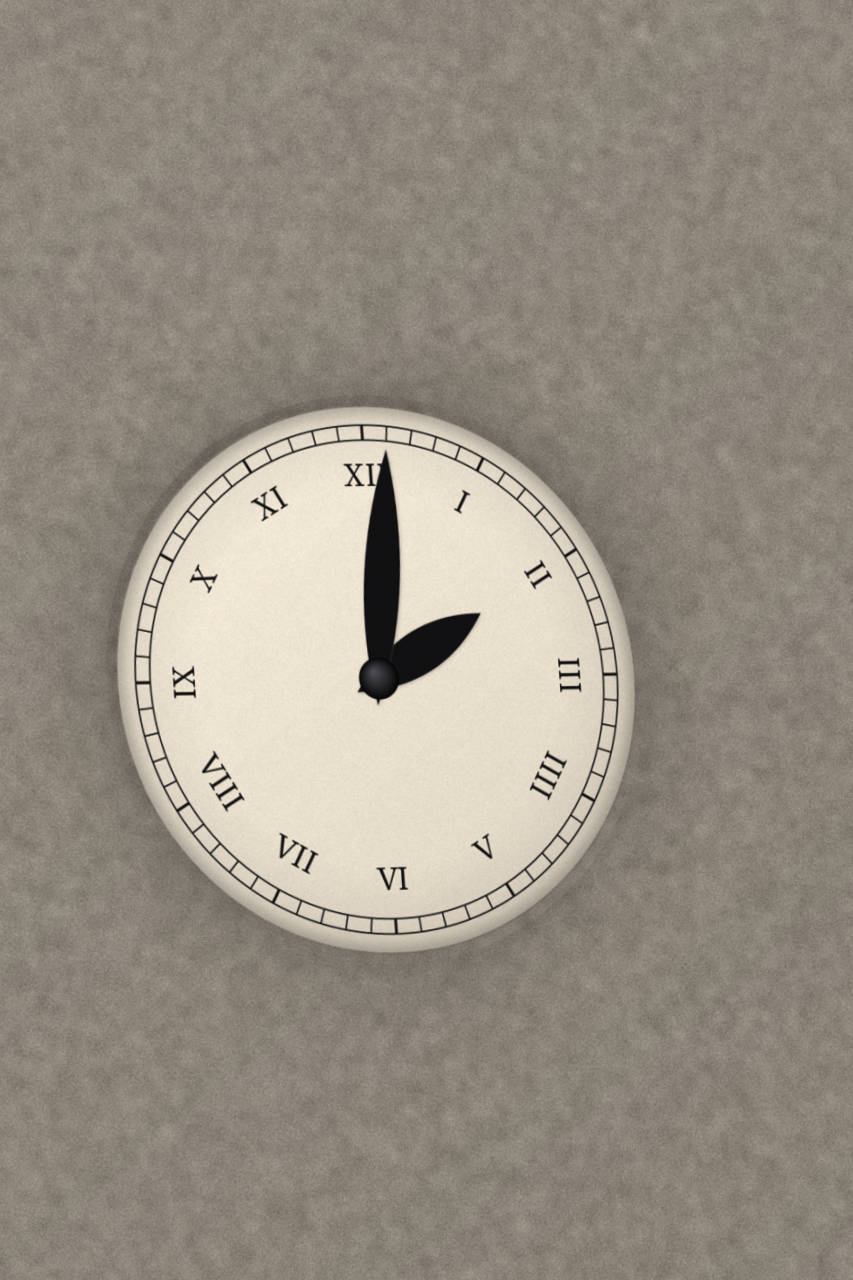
**2:01**
